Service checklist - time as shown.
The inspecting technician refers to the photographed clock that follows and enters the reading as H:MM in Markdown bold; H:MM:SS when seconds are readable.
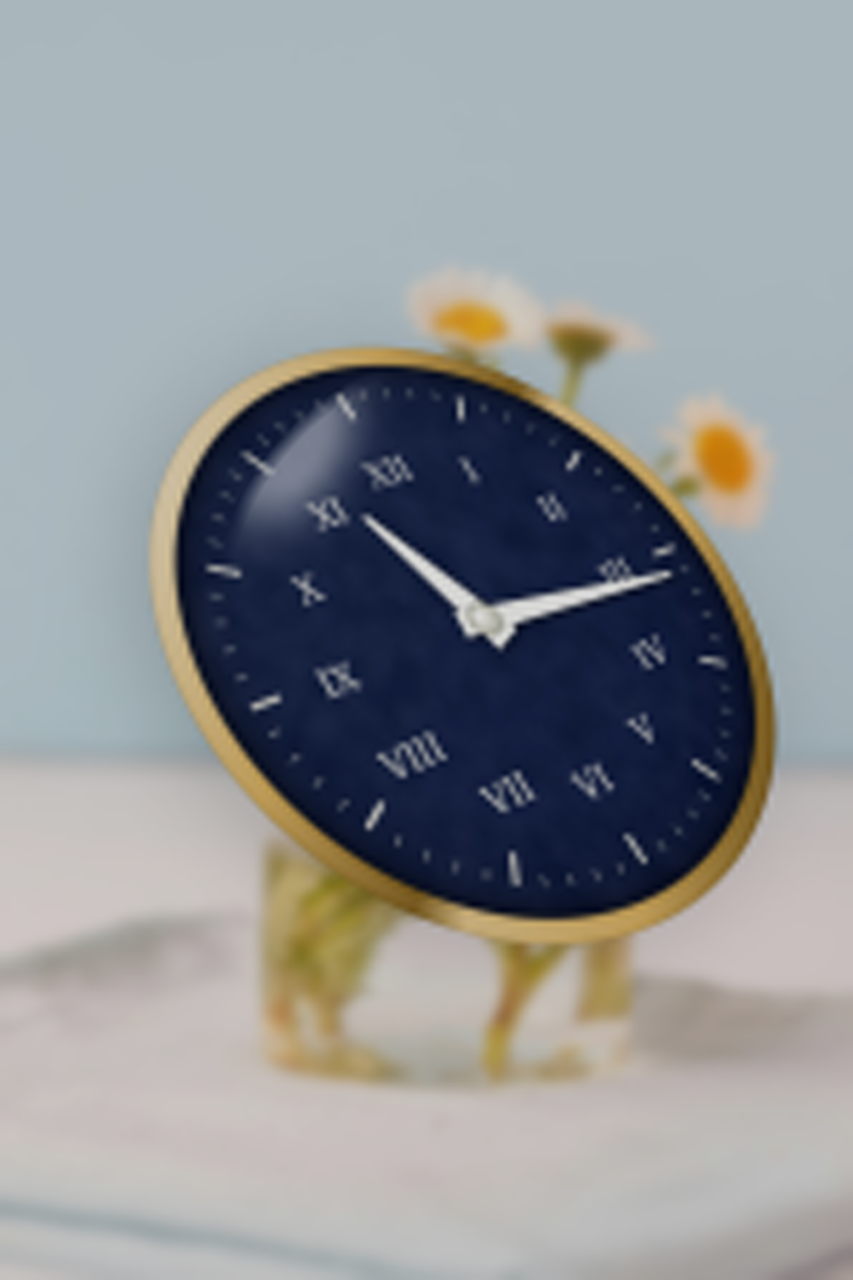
**11:16**
